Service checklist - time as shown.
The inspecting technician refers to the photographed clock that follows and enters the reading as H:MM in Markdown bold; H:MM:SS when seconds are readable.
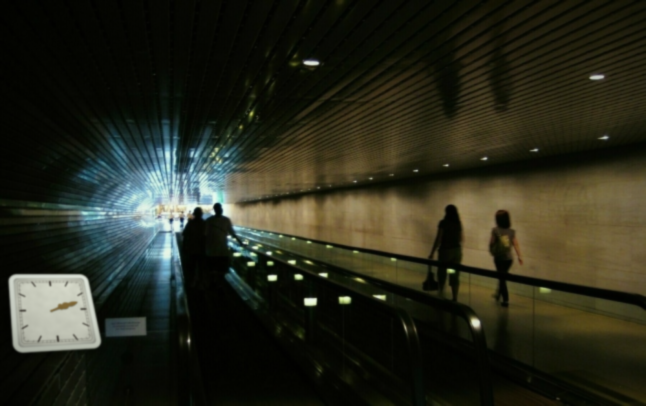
**2:12**
